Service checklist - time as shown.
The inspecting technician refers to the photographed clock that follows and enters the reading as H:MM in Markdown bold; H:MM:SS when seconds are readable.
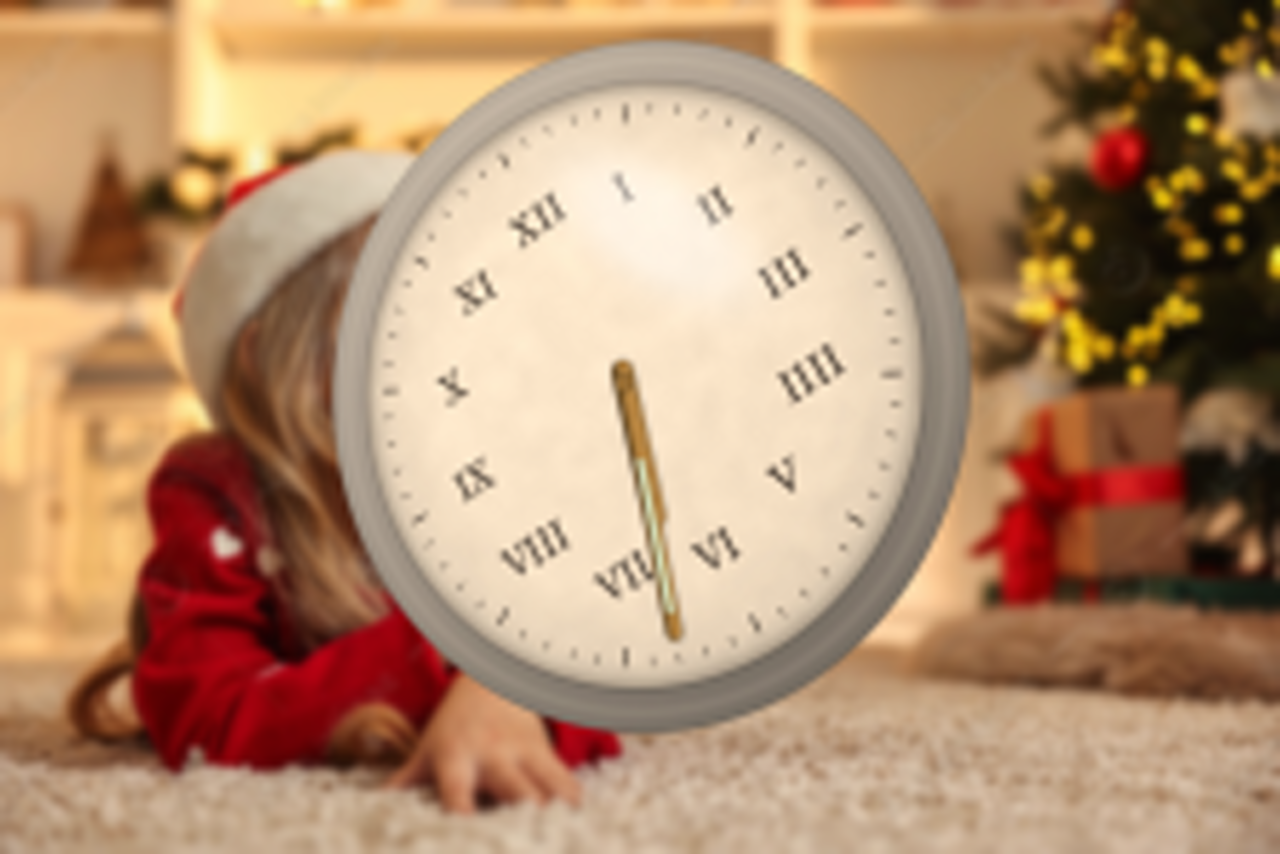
**6:33**
